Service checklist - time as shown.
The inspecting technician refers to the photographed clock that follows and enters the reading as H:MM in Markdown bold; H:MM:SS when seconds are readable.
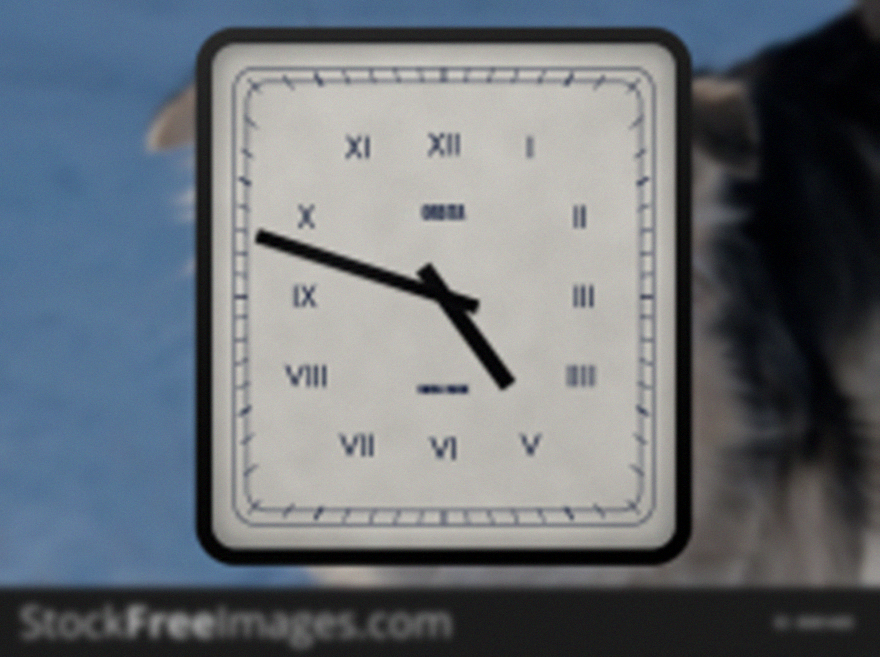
**4:48**
